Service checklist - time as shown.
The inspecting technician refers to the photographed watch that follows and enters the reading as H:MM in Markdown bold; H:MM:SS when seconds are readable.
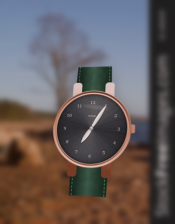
**7:05**
